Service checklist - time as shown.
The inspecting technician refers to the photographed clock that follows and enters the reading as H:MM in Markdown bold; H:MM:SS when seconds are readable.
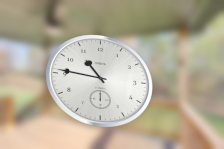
**10:46**
